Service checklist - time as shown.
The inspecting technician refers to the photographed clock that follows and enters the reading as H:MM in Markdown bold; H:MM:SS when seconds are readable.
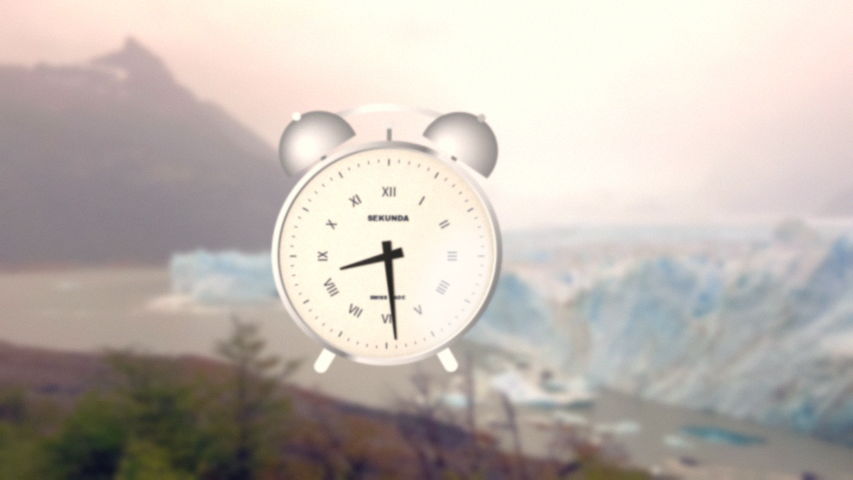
**8:29**
